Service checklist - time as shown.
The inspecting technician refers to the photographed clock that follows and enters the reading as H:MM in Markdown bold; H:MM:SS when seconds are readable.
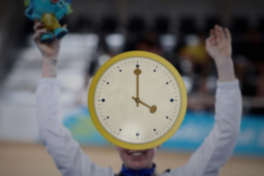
**4:00**
